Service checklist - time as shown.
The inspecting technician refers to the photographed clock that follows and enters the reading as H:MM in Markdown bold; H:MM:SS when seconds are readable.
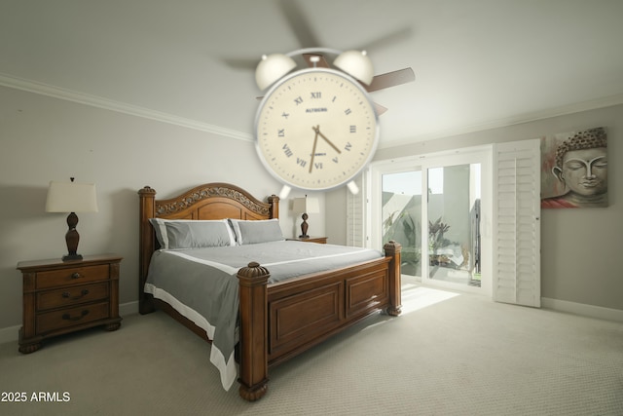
**4:32**
